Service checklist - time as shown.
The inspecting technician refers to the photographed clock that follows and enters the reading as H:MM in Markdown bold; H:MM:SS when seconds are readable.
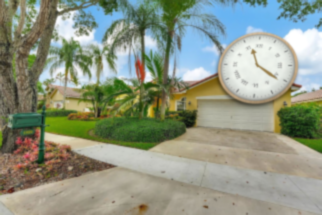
**11:21**
